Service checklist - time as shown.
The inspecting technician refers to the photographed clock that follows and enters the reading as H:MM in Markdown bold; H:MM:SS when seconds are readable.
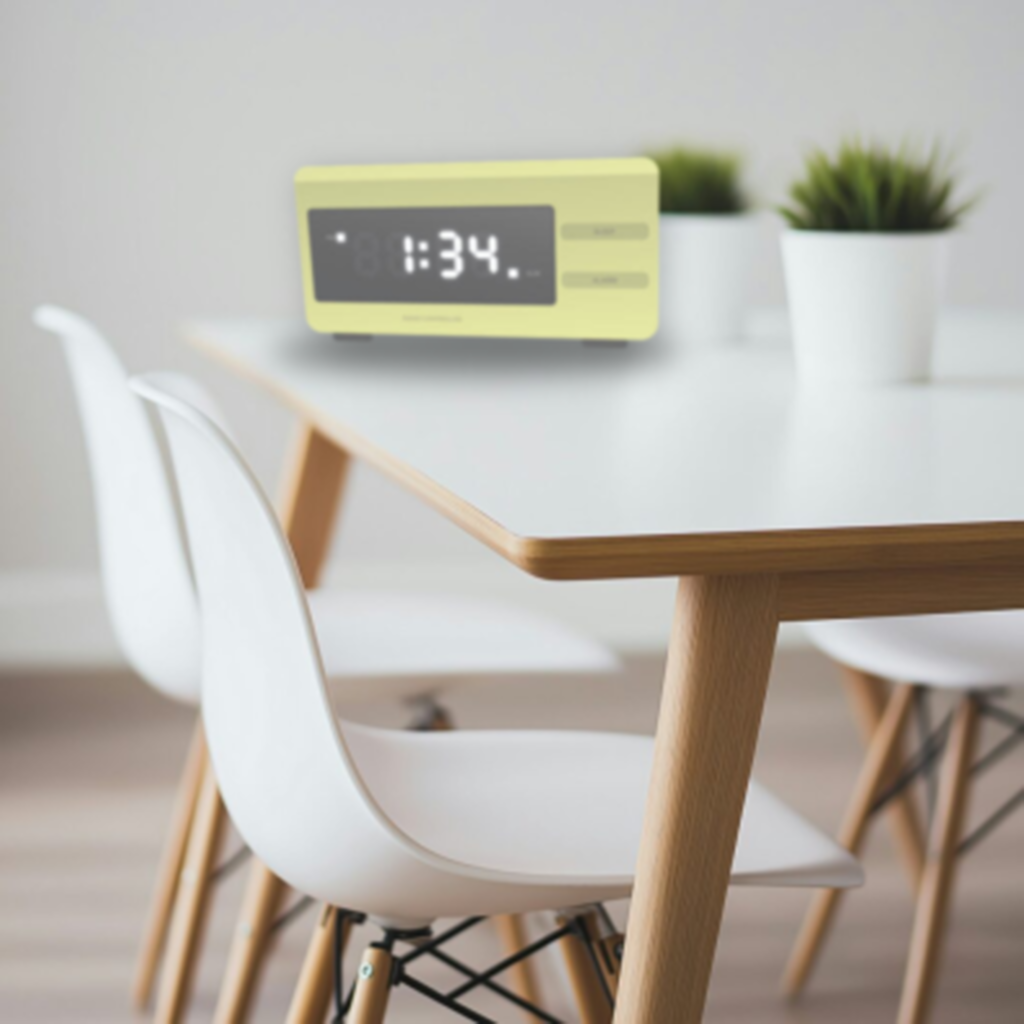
**1:34**
